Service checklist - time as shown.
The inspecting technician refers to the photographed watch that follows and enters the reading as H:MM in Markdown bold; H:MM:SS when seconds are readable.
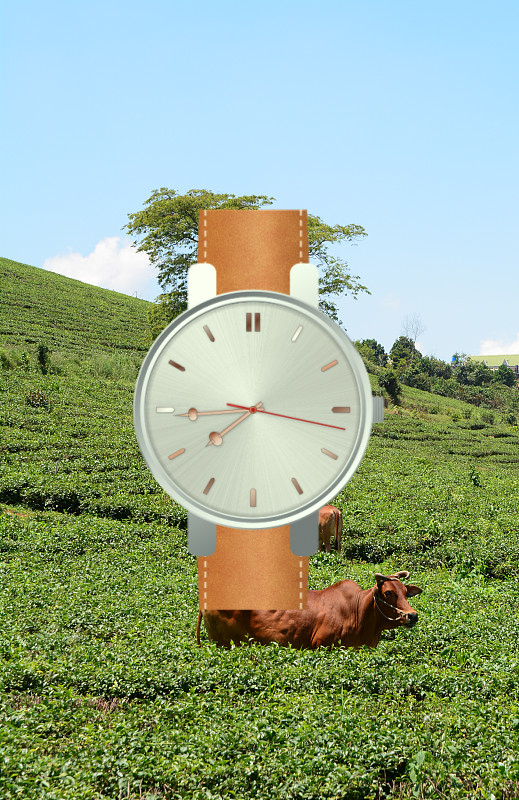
**7:44:17**
